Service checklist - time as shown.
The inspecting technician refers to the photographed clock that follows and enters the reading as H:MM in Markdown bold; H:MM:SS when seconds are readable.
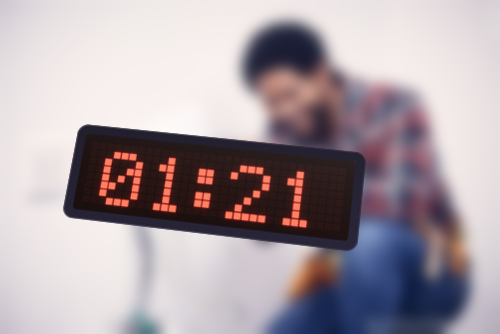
**1:21**
